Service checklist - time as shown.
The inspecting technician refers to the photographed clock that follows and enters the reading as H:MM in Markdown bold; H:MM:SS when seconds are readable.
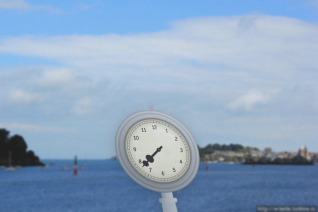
**7:38**
